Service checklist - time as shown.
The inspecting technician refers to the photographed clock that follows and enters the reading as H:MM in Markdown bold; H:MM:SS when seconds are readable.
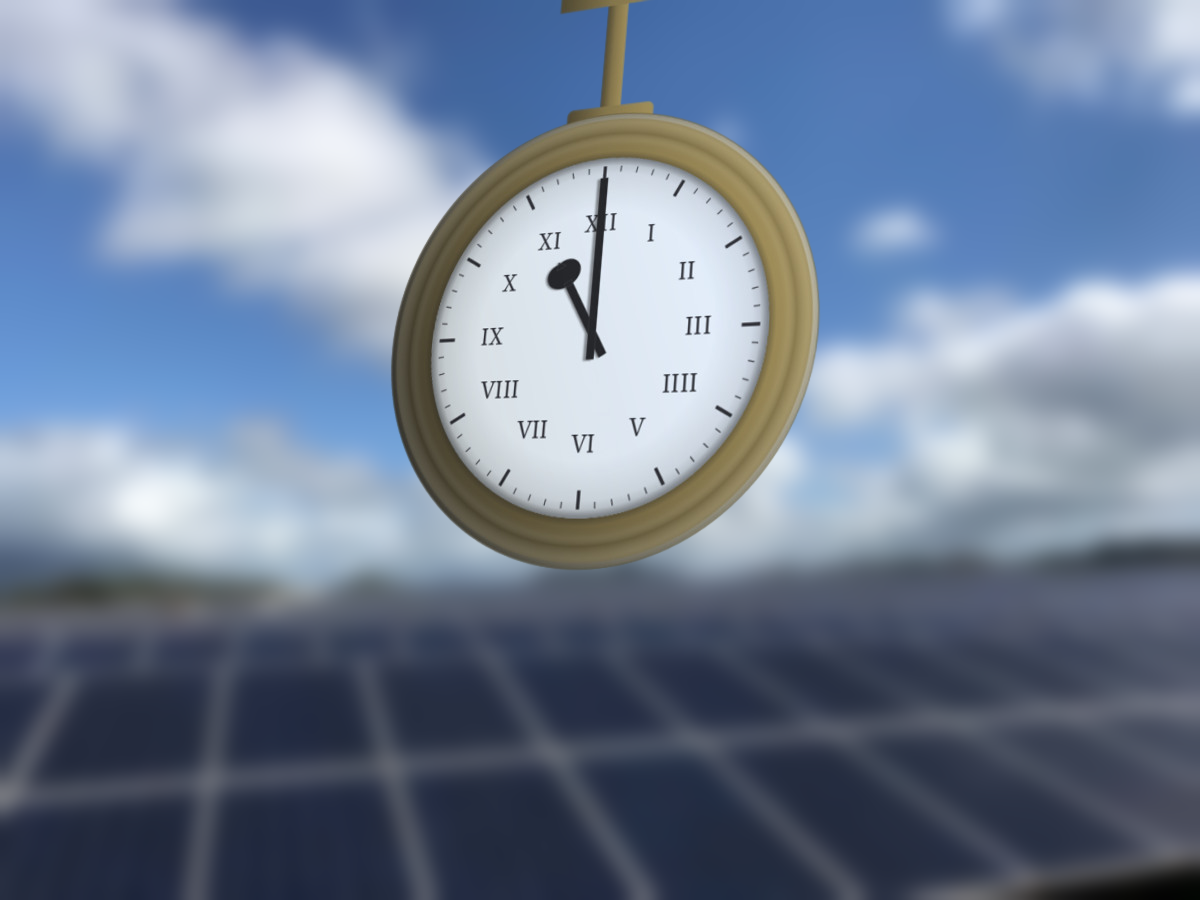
**11:00**
